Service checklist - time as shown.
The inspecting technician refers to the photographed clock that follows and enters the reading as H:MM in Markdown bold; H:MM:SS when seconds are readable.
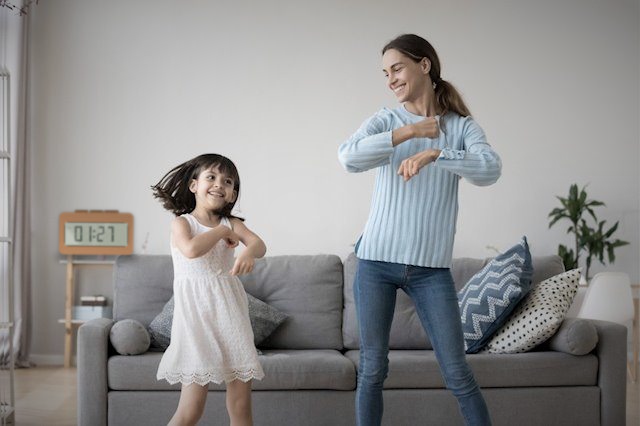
**1:27**
